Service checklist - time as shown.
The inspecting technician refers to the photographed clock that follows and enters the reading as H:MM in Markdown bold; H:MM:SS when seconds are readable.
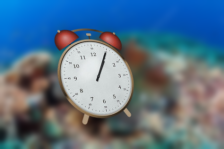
**1:05**
